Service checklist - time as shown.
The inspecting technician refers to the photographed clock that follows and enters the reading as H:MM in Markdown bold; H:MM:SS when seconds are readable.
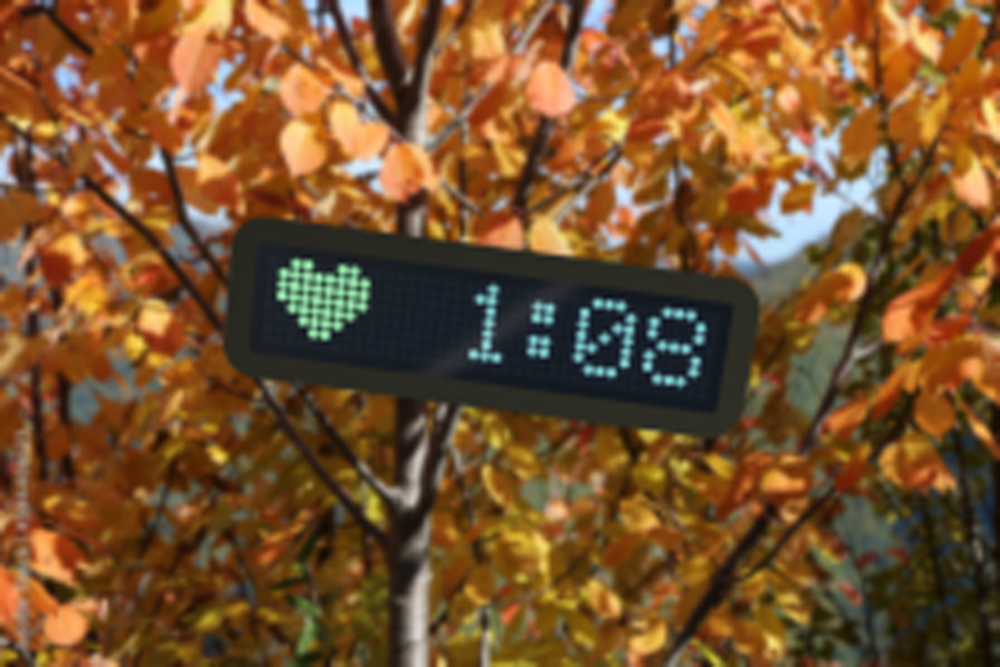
**1:08**
